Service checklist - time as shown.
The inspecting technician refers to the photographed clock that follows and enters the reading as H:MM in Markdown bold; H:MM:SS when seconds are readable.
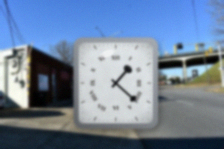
**1:22**
